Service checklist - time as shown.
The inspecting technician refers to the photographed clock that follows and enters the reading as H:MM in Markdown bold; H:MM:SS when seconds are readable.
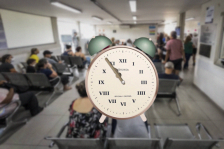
**10:54**
